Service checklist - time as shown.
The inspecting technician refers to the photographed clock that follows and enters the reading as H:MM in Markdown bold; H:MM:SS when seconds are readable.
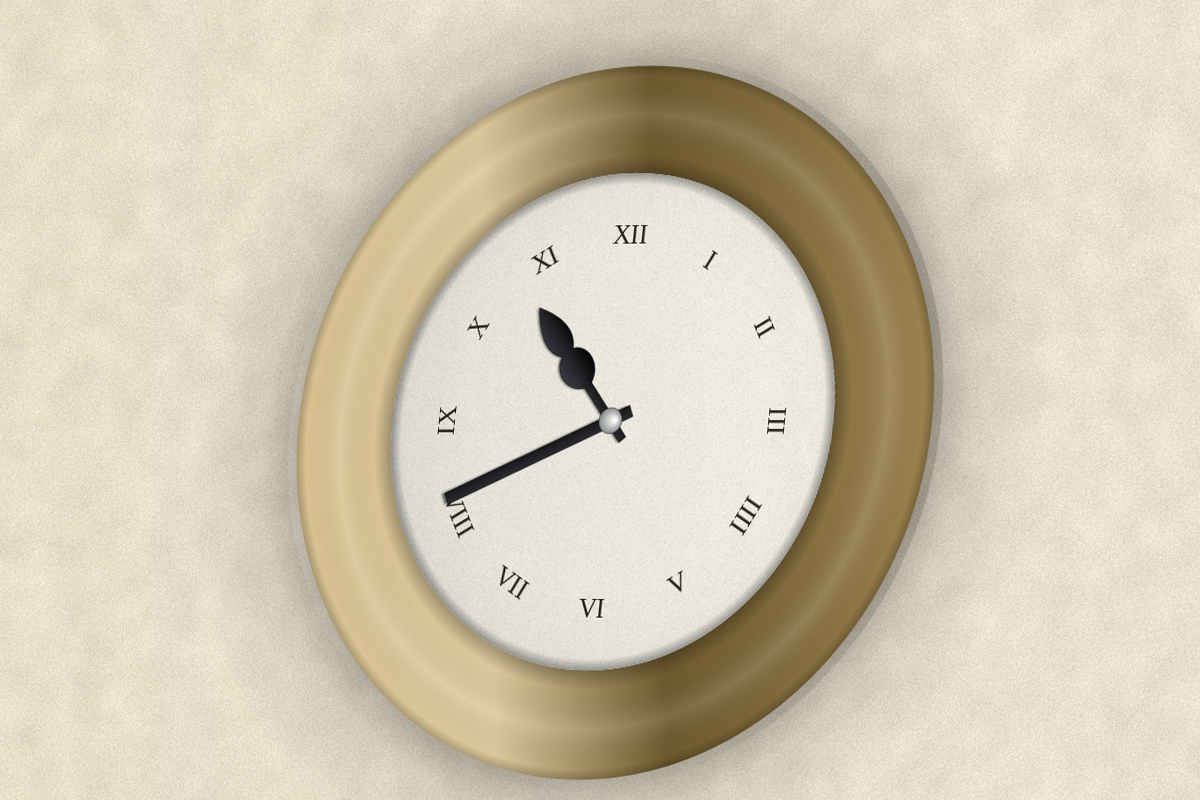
**10:41**
